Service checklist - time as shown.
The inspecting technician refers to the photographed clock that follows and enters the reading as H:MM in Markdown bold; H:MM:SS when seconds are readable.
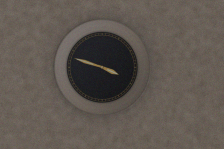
**3:48**
